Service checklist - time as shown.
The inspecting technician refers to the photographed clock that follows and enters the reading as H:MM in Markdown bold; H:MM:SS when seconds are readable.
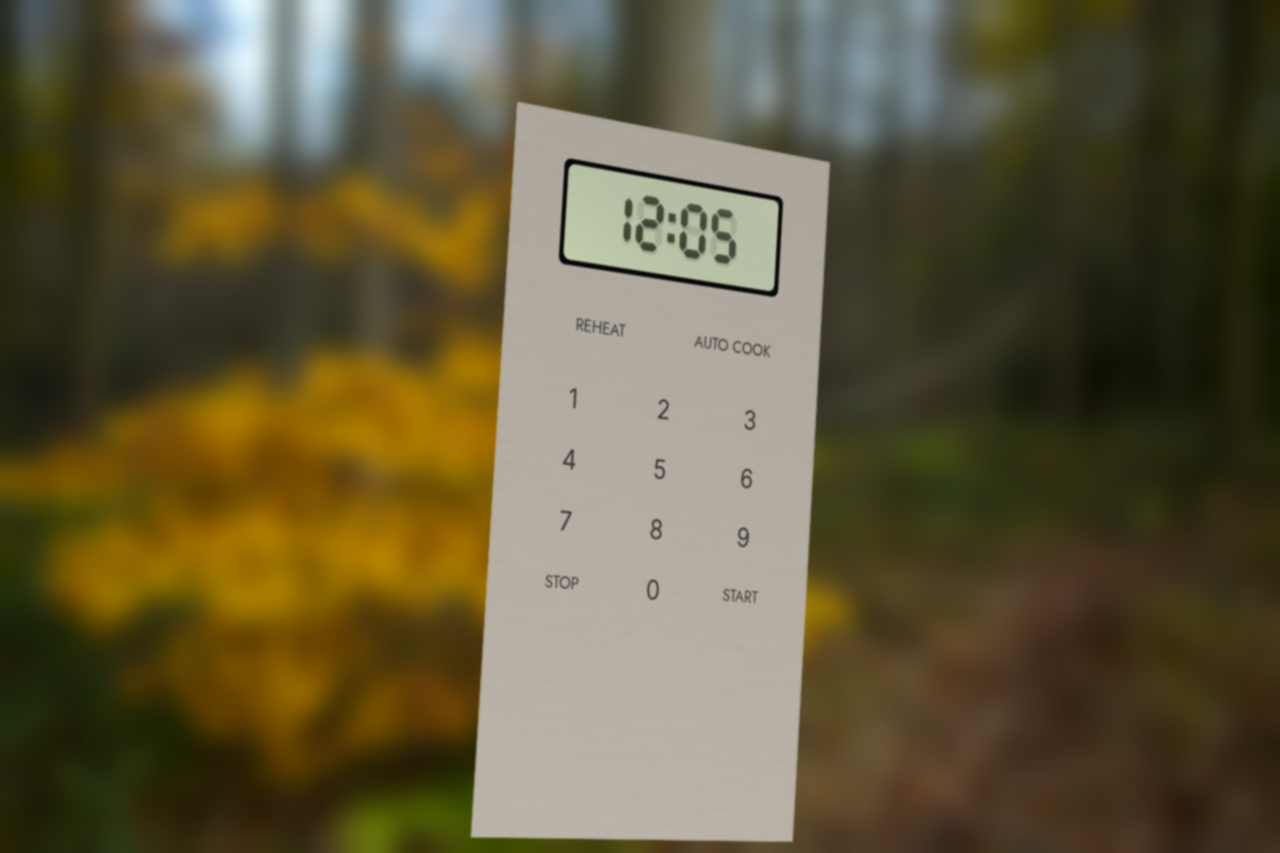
**12:05**
